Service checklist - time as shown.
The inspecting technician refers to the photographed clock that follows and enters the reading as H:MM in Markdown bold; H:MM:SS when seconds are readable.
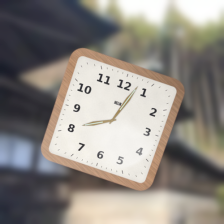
**8:03**
